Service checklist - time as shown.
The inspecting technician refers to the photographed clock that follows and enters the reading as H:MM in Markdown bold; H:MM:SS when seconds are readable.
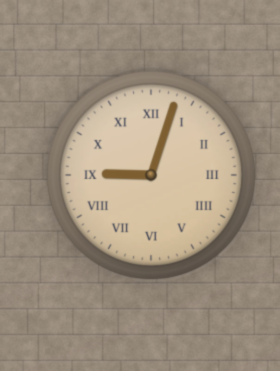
**9:03**
